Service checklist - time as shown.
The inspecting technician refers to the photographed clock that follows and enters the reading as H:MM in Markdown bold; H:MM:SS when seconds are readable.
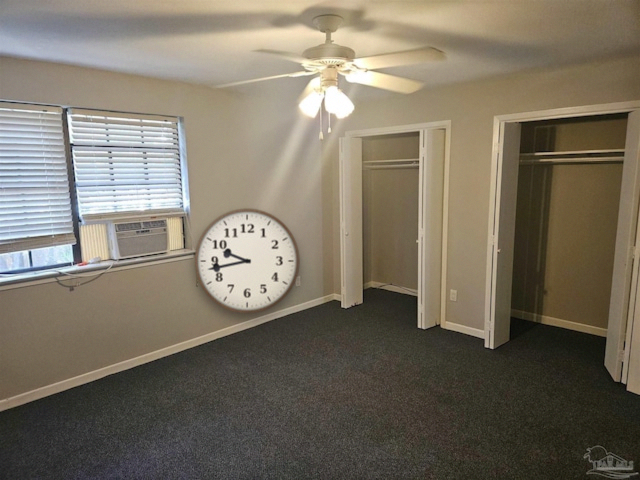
**9:43**
